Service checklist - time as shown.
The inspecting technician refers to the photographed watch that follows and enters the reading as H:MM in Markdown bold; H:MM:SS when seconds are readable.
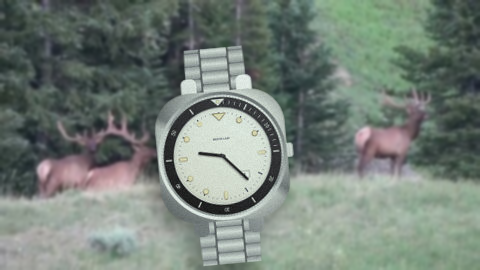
**9:23**
